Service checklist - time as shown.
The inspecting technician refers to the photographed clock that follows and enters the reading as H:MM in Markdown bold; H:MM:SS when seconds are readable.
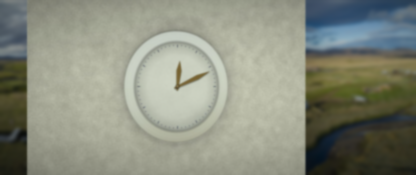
**12:11**
